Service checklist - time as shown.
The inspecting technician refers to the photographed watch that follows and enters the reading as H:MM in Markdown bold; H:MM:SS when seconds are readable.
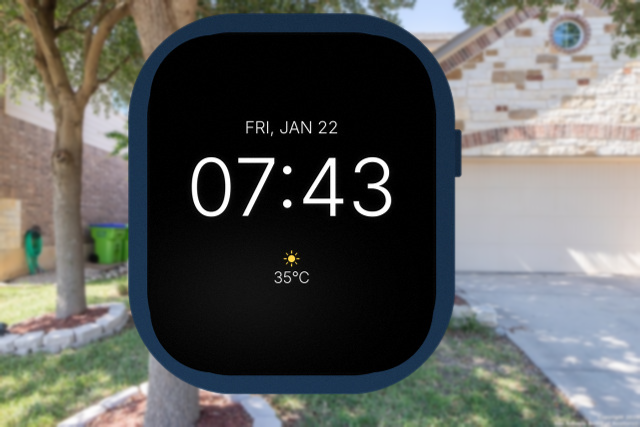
**7:43**
